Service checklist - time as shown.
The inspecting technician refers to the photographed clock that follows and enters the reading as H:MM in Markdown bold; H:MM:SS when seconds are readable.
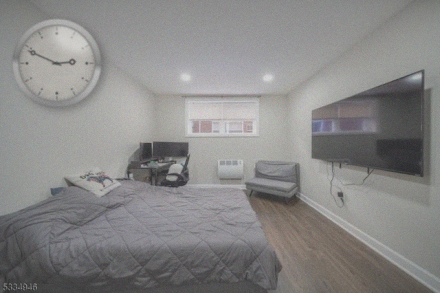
**2:49**
